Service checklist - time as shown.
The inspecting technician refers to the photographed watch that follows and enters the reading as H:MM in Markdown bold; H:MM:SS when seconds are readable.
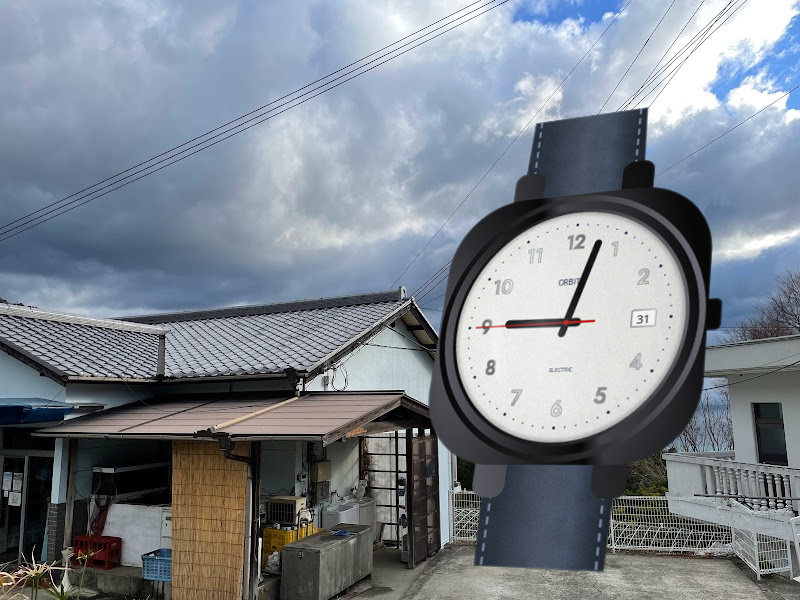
**9:02:45**
